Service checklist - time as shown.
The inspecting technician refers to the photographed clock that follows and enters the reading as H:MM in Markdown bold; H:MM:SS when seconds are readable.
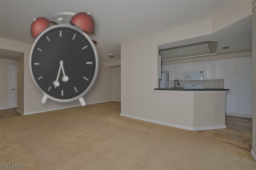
**5:33**
